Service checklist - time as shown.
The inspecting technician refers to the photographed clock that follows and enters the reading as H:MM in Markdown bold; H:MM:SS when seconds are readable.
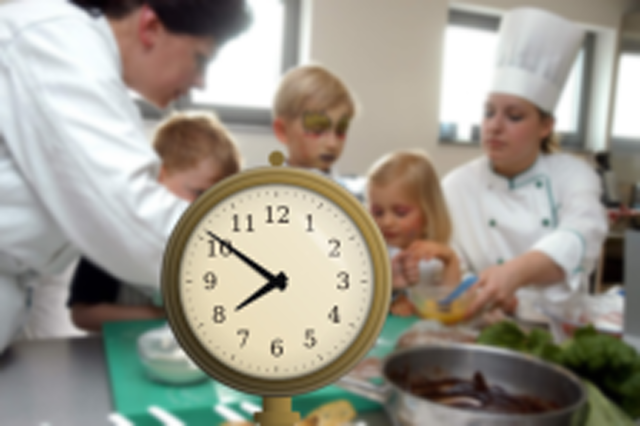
**7:51**
